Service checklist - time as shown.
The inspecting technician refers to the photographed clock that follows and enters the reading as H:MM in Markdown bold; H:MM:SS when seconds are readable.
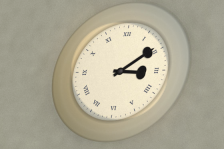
**3:09**
